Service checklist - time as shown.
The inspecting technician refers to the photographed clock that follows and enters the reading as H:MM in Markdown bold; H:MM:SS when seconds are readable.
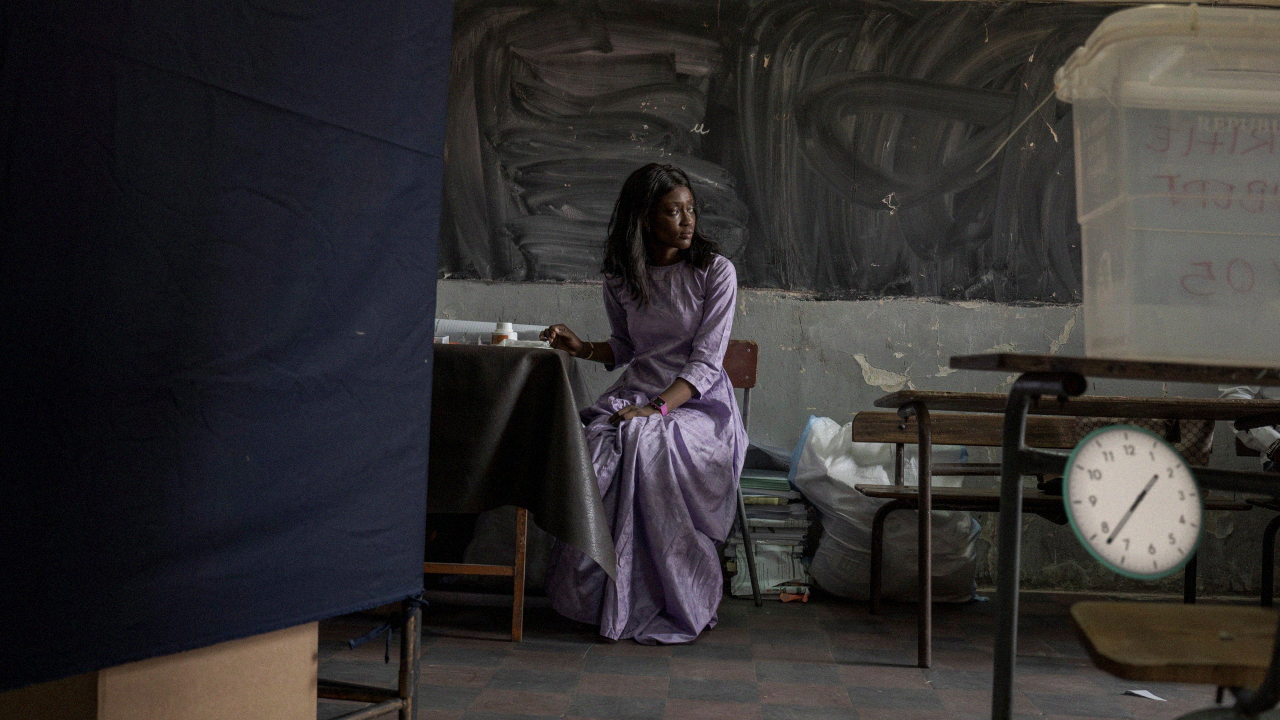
**1:38**
